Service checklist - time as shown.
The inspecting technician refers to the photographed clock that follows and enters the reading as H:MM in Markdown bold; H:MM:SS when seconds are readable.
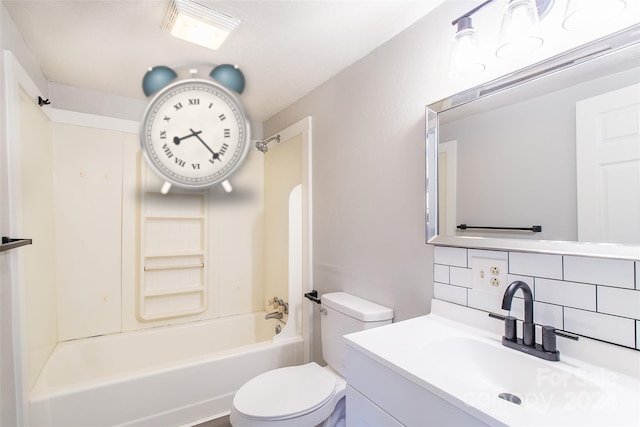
**8:23**
